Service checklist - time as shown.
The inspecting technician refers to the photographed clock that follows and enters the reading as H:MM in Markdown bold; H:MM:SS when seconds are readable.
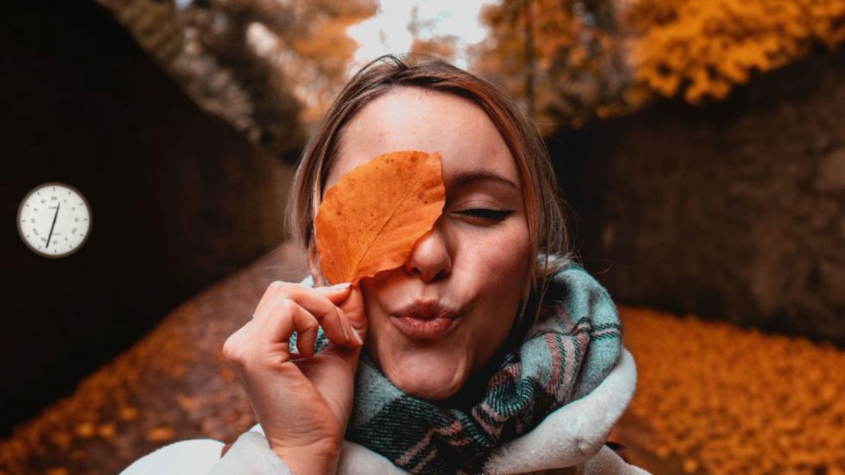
**12:33**
